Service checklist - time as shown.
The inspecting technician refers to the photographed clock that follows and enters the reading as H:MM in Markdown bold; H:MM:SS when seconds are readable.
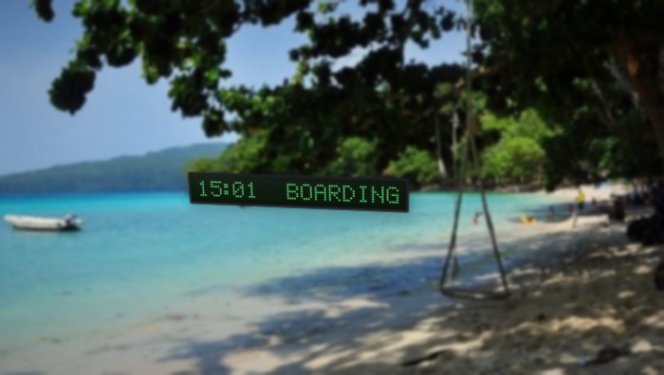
**15:01**
